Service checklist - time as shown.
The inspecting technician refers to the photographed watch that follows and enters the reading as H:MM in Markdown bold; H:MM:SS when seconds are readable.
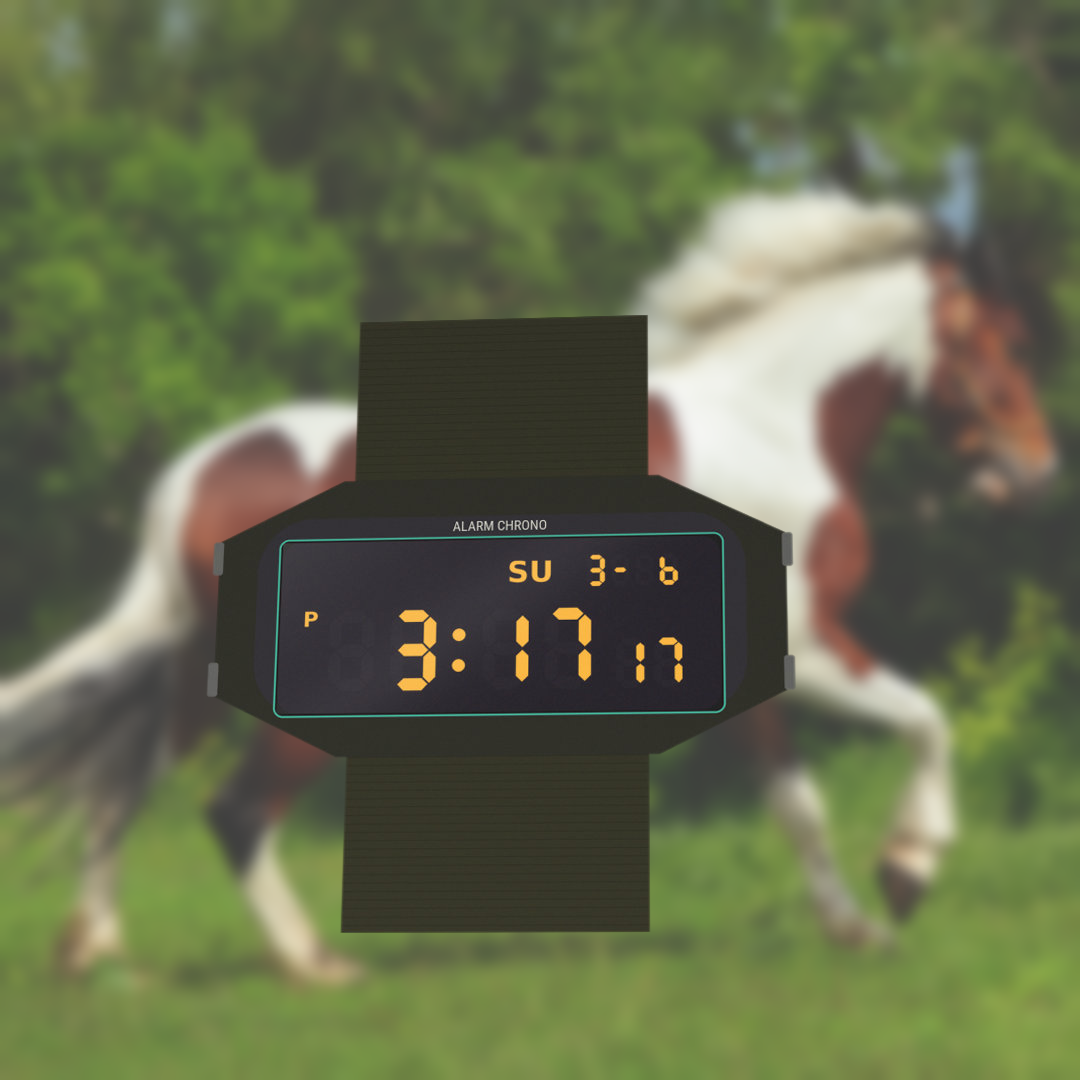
**3:17:17**
